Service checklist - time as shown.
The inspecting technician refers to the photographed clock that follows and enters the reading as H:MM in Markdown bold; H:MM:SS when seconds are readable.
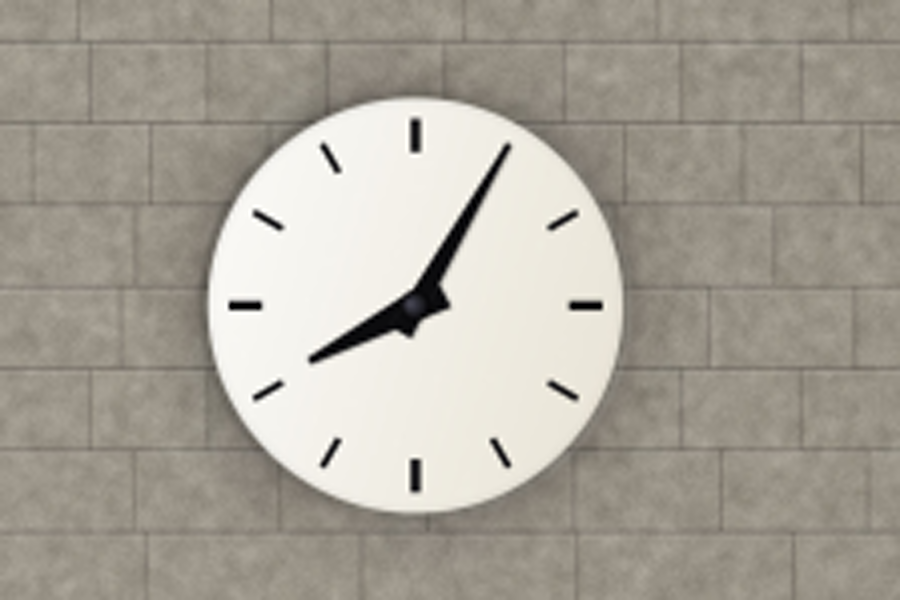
**8:05**
